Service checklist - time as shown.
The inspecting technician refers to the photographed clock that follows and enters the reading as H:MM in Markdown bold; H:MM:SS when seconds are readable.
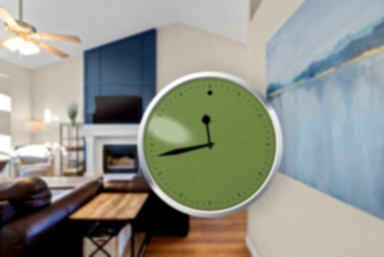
**11:43**
